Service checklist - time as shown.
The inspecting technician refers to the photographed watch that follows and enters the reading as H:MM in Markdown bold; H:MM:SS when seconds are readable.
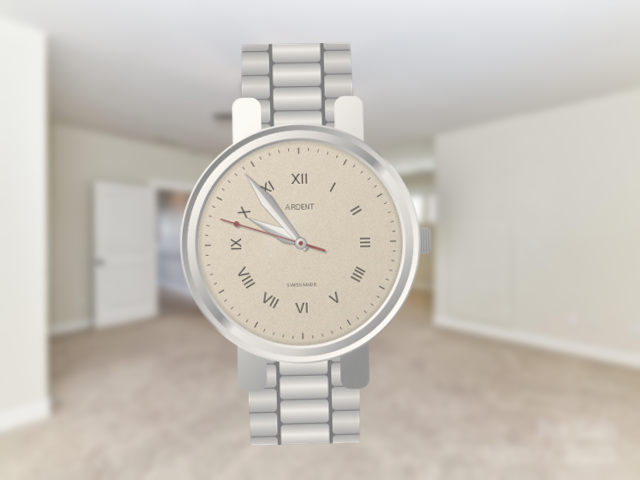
**9:53:48**
